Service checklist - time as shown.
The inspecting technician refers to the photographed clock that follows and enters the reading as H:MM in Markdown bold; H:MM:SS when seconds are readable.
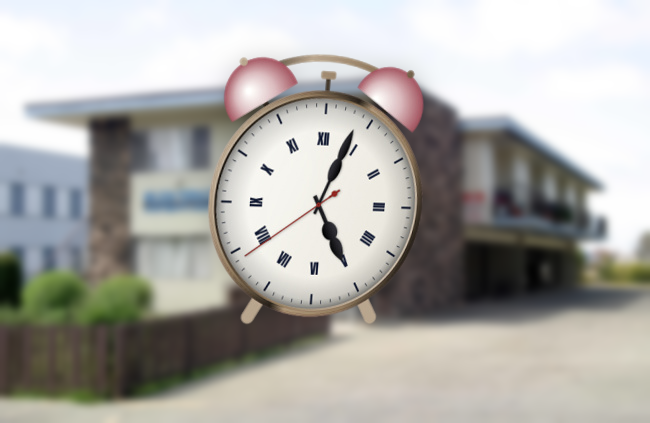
**5:03:39**
